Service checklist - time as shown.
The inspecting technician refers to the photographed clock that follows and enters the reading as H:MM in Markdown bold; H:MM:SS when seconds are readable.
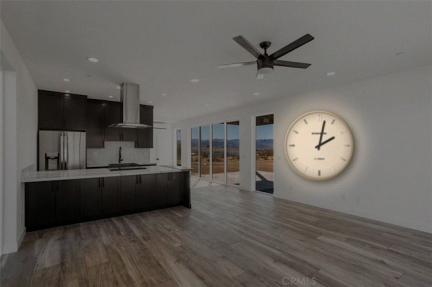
**2:02**
